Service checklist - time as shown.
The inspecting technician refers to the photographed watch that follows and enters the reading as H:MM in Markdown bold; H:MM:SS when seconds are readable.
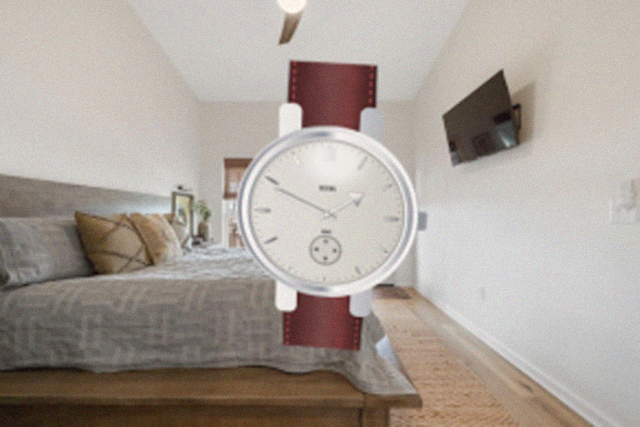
**1:49**
